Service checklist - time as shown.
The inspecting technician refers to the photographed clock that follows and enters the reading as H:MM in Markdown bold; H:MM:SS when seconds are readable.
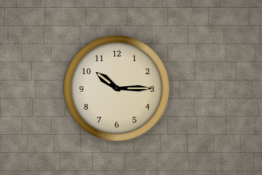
**10:15**
